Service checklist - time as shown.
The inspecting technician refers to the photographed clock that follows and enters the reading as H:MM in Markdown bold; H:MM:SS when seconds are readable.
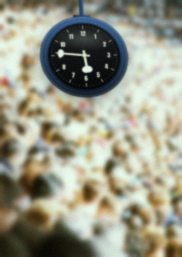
**5:46**
